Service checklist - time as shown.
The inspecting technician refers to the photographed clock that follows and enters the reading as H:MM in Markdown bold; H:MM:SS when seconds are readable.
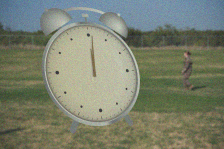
**12:01**
